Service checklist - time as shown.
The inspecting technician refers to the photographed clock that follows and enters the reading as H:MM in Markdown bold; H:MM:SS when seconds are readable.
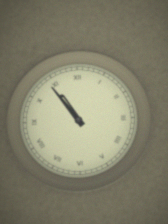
**10:54**
